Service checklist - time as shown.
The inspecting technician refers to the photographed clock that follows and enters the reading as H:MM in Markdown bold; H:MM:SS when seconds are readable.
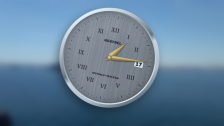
**1:14**
